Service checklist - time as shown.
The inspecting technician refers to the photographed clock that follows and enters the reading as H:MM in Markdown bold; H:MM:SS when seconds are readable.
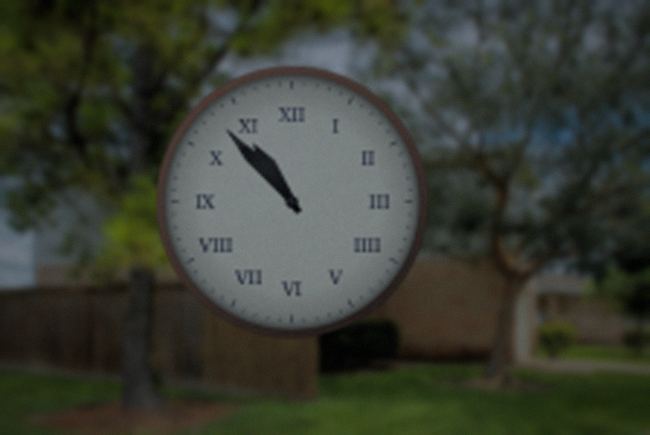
**10:53**
